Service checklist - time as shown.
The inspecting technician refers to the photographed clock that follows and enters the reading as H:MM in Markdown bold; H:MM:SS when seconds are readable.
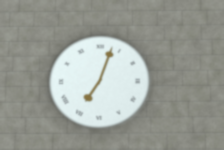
**7:03**
